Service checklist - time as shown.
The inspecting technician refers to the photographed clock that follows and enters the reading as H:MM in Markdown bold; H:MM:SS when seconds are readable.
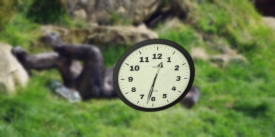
**12:32**
